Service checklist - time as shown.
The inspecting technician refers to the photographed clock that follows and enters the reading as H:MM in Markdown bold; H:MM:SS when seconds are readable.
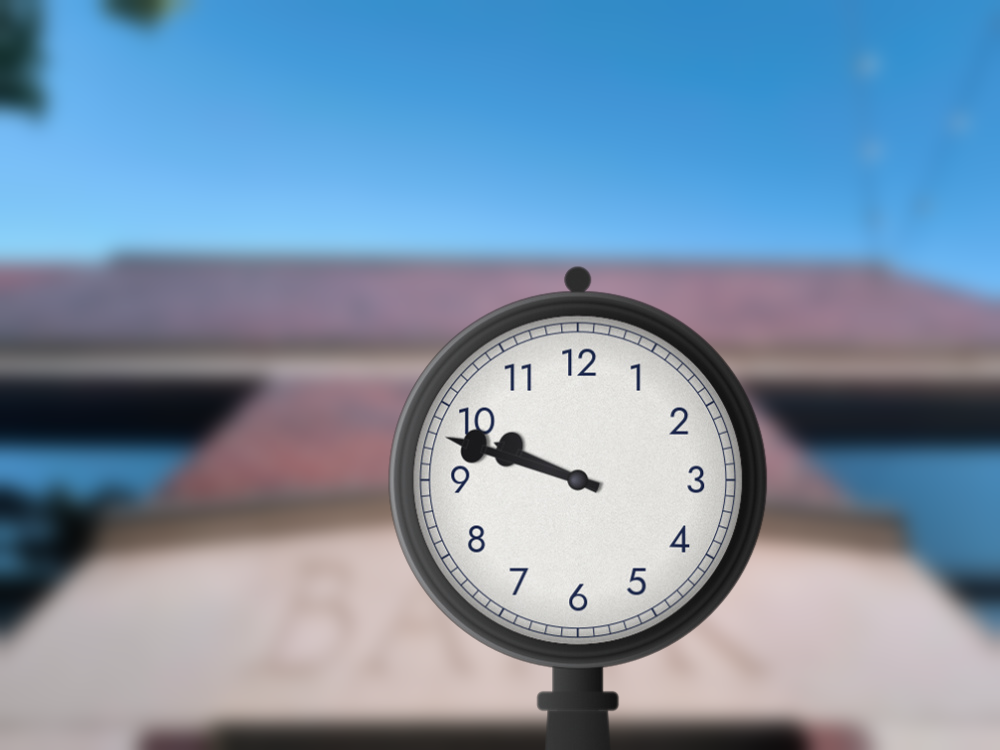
**9:48**
